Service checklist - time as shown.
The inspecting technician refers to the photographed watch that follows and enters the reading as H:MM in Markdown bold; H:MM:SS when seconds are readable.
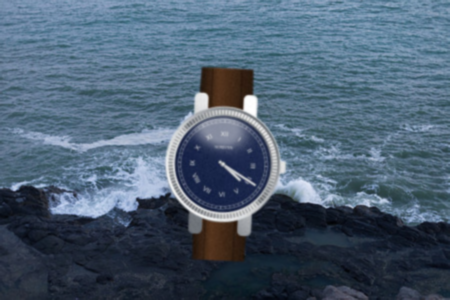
**4:20**
